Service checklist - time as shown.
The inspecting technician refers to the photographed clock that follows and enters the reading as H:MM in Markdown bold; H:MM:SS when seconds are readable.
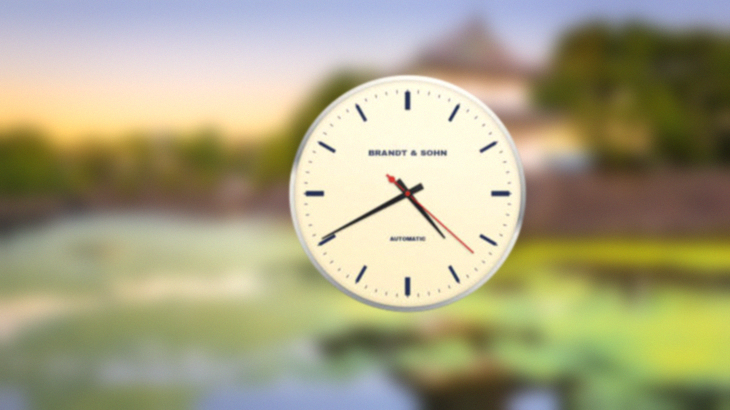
**4:40:22**
